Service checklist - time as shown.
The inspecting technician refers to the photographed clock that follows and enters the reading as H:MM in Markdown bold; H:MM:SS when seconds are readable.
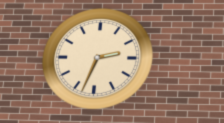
**2:33**
